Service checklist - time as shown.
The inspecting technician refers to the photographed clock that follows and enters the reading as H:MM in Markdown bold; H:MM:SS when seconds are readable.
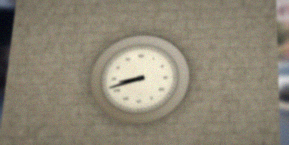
**8:42**
